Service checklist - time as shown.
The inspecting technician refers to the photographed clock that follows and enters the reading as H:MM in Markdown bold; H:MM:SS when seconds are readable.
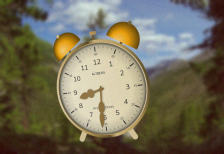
**8:31**
